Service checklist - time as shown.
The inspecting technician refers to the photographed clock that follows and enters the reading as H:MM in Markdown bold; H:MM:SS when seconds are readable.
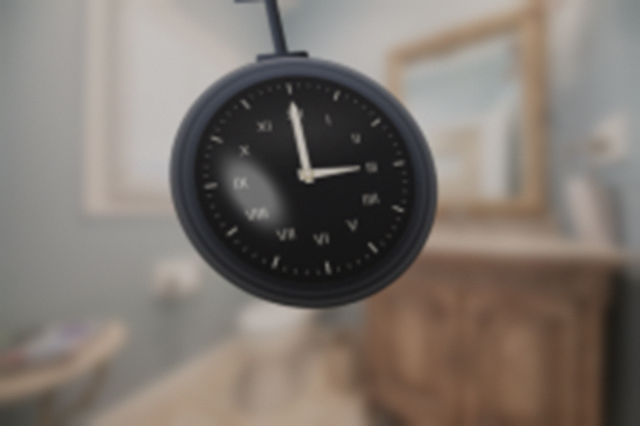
**3:00**
